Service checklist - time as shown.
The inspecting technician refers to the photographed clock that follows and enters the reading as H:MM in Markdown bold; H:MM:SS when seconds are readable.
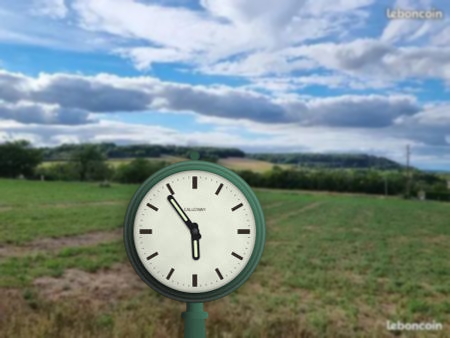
**5:54**
